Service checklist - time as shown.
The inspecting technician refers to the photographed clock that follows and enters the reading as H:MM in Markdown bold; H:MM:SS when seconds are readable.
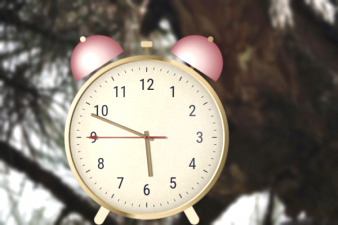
**5:48:45**
